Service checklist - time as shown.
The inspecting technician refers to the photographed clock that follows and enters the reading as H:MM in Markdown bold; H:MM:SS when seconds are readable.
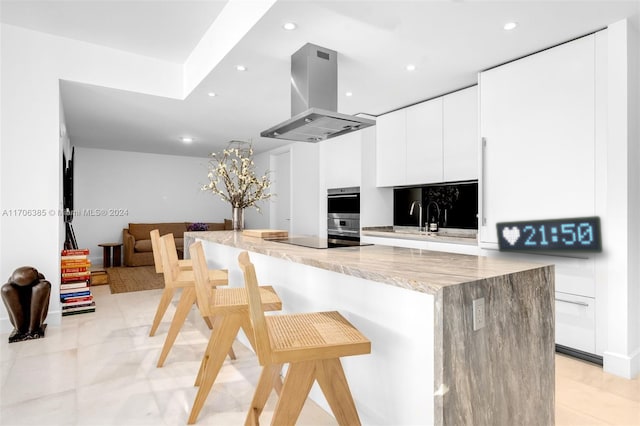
**21:50**
